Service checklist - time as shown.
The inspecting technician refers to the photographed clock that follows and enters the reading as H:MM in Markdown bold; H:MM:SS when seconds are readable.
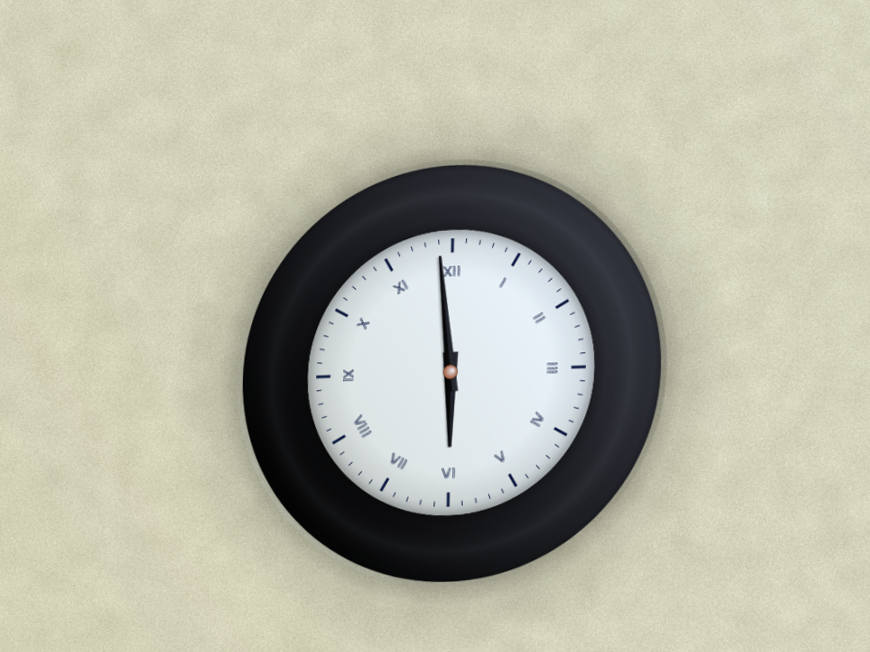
**5:59**
